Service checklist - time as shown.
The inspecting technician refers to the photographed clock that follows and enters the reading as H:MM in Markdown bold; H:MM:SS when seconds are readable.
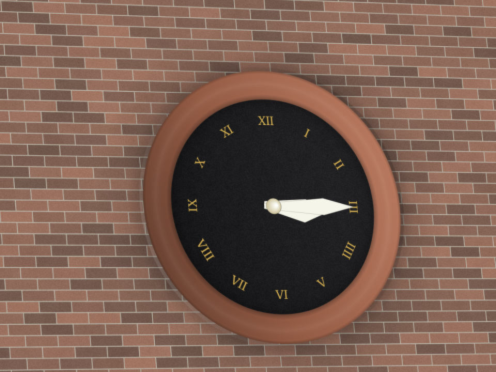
**3:15**
